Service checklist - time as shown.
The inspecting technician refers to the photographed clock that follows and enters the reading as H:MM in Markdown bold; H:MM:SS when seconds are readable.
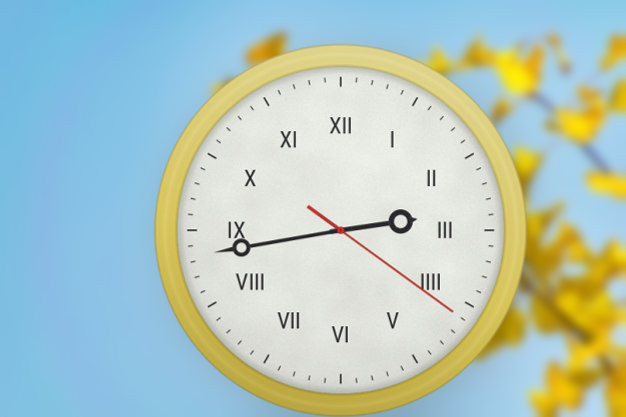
**2:43:21**
